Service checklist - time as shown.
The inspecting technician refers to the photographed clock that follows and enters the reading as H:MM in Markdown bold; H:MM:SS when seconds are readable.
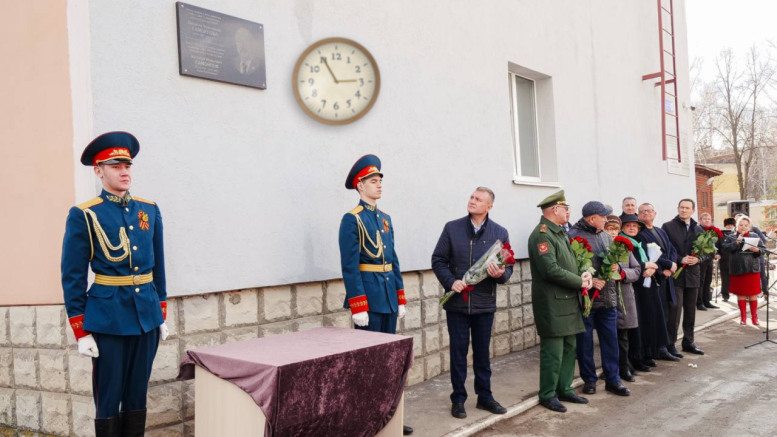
**2:55**
